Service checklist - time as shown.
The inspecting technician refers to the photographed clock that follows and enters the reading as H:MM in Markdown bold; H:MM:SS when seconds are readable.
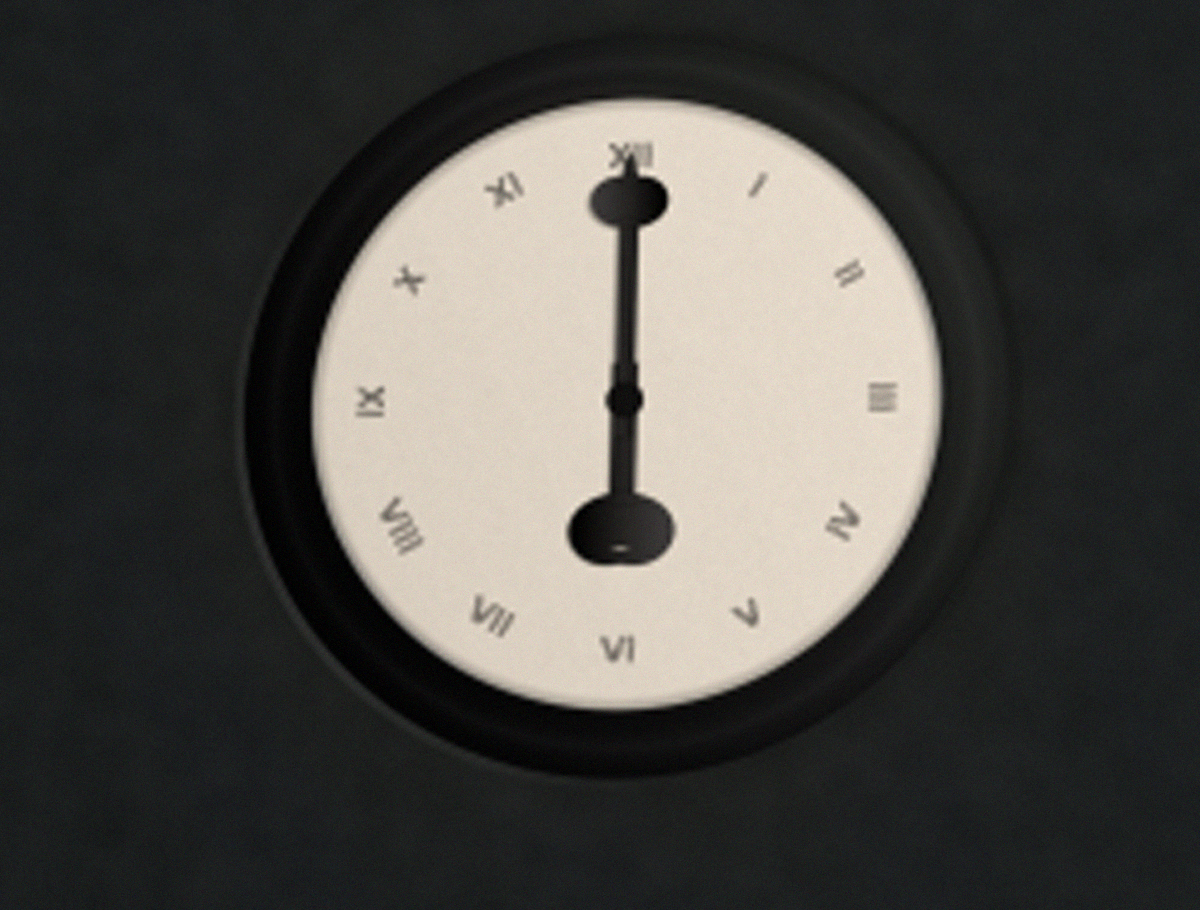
**6:00**
